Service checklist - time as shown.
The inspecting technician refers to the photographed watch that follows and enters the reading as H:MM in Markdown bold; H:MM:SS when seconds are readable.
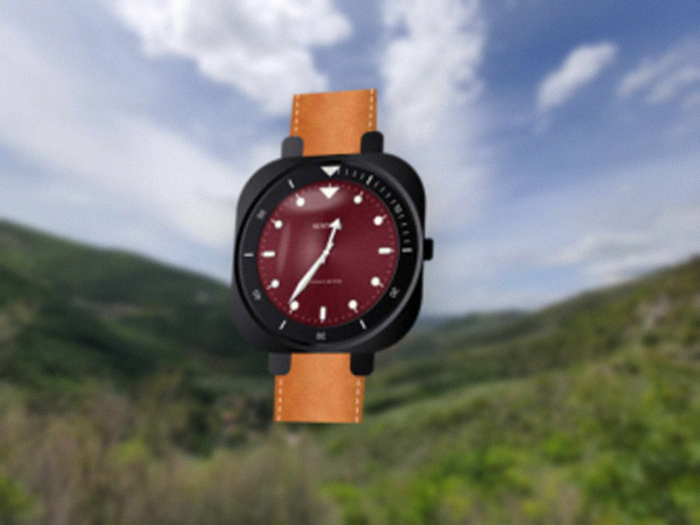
**12:36**
